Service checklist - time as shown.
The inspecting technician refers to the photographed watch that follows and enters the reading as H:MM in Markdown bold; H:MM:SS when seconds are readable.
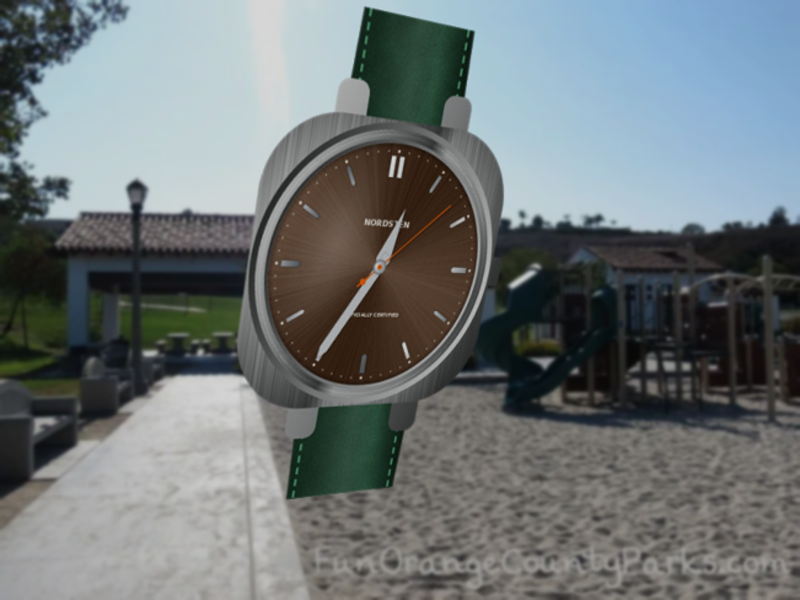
**12:35:08**
